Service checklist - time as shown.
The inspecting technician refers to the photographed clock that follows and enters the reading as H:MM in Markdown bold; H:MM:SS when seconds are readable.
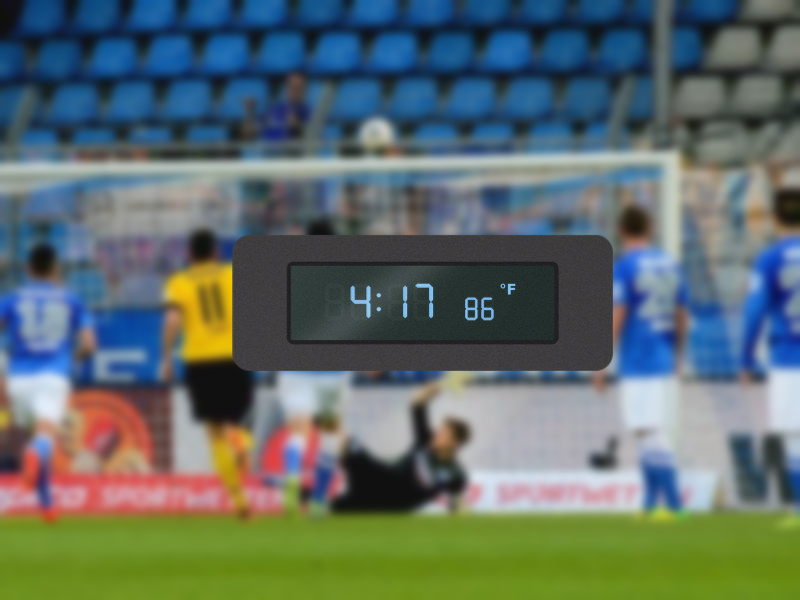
**4:17**
